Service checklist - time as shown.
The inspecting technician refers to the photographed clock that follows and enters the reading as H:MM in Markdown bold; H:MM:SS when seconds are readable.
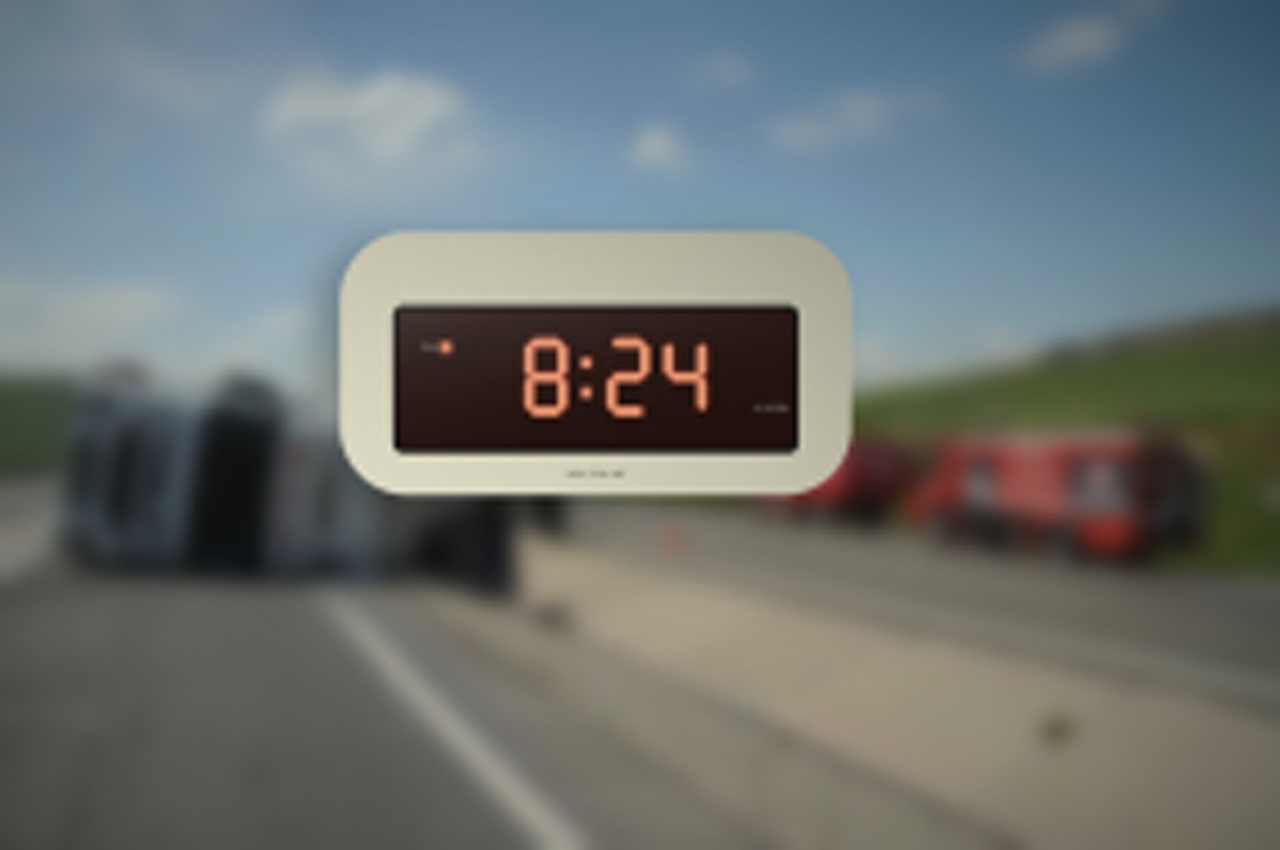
**8:24**
